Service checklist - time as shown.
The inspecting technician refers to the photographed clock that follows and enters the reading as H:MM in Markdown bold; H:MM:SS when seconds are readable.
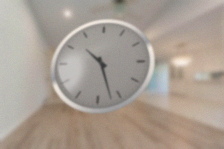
**10:27**
